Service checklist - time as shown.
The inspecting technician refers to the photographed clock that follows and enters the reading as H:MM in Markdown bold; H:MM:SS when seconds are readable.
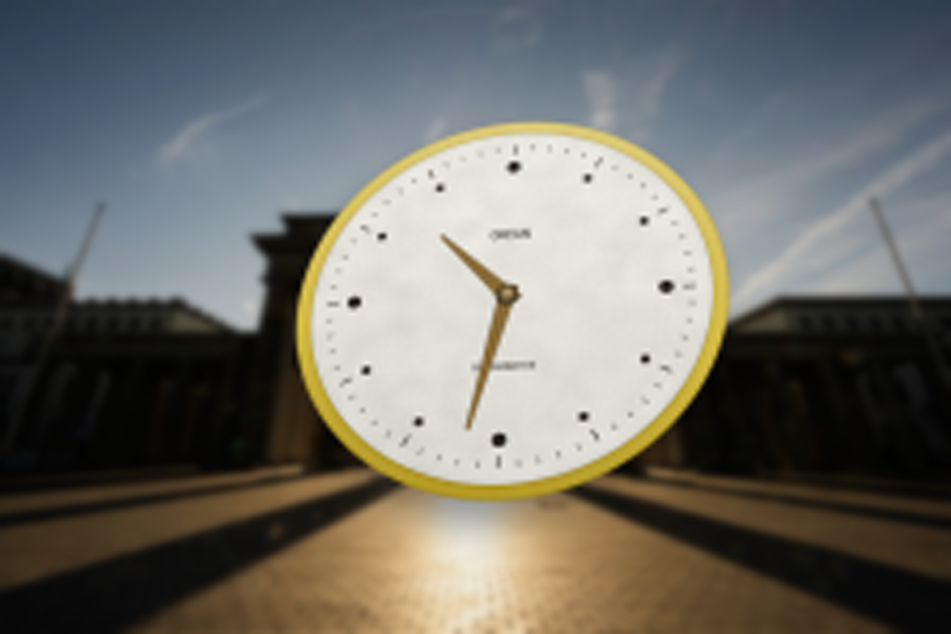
**10:32**
